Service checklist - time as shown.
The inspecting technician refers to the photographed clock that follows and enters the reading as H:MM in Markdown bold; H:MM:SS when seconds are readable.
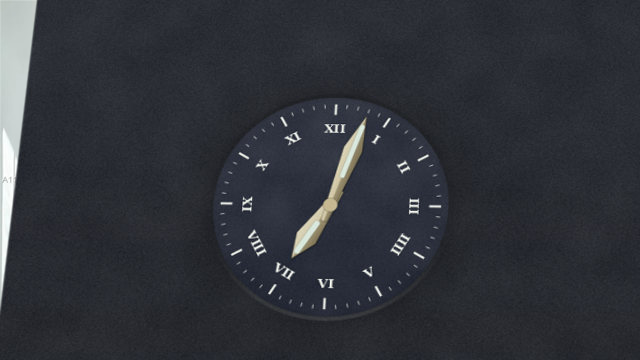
**7:03**
